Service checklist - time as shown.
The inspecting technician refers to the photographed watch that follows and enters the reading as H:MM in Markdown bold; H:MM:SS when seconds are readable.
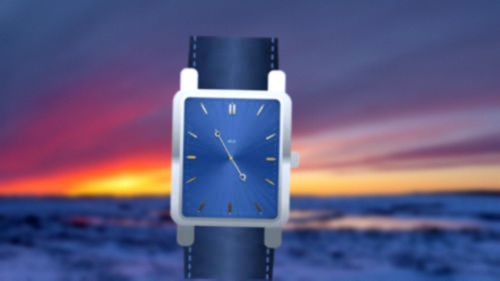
**4:55**
